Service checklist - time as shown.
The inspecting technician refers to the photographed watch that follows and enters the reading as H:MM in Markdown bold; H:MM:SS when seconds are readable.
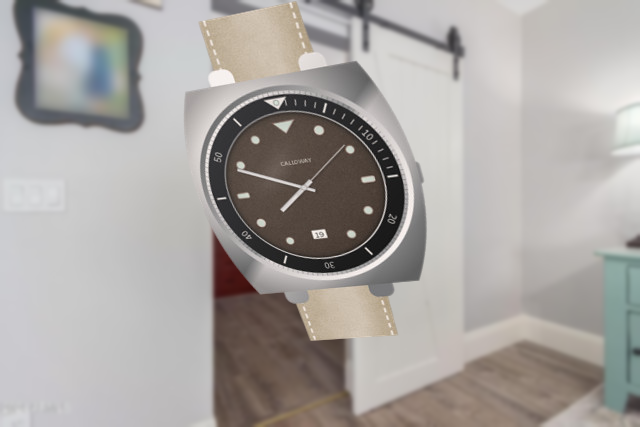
**7:49:09**
